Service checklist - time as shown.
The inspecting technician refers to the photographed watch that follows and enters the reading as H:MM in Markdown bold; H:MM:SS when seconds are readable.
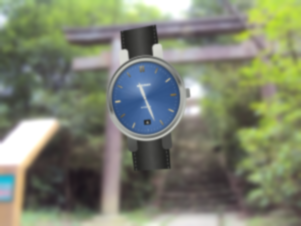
**11:27**
